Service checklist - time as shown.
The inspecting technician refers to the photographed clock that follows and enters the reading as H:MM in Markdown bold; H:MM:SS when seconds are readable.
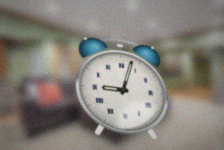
**9:03**
